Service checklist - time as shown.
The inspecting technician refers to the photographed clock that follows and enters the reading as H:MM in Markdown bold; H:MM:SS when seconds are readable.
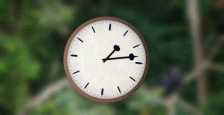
**1:13**
